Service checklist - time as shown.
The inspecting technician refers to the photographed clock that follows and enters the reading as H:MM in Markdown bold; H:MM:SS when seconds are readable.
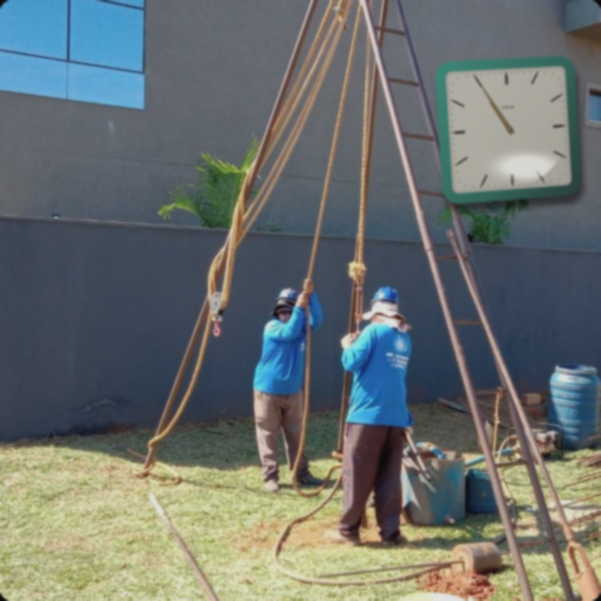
**10:55**
